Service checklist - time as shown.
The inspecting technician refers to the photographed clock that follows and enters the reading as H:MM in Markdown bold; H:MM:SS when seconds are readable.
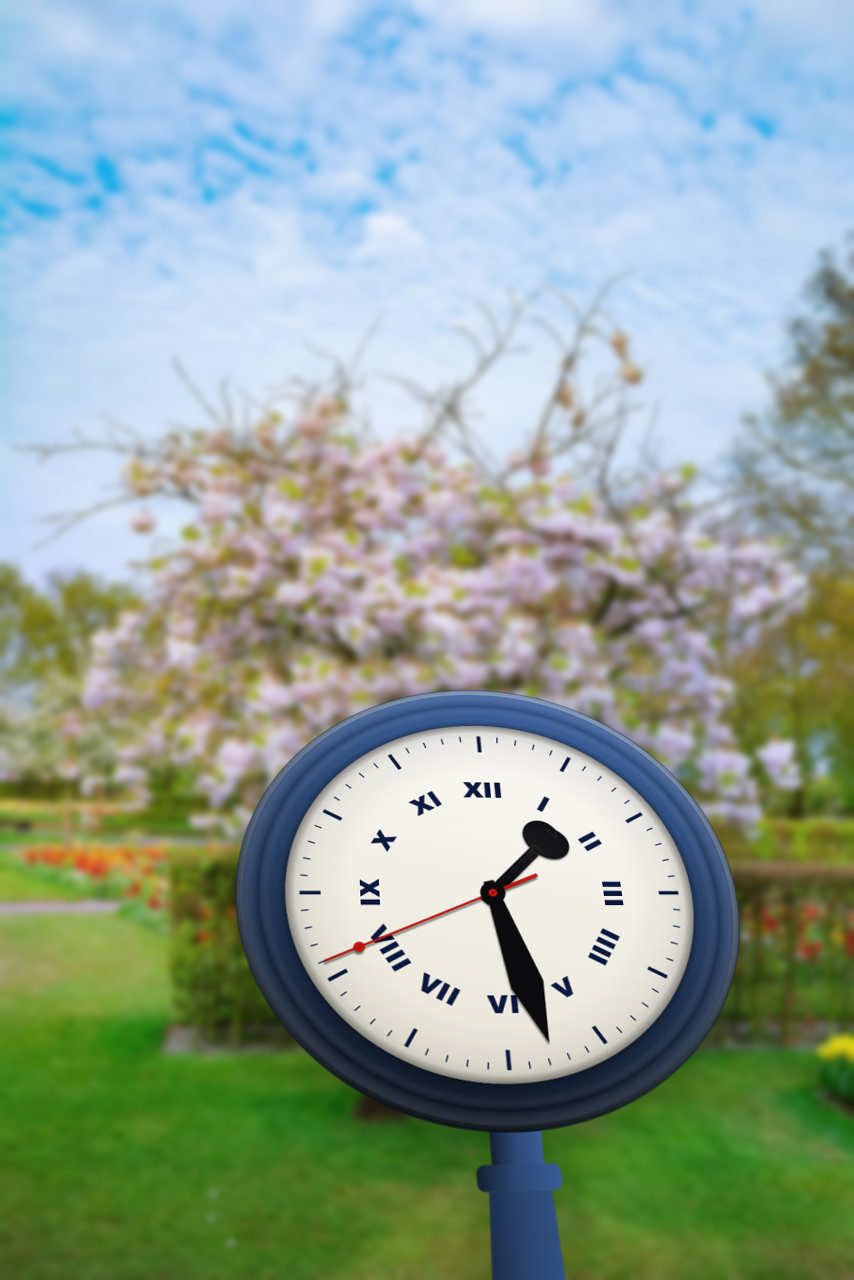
**1:27:41**
